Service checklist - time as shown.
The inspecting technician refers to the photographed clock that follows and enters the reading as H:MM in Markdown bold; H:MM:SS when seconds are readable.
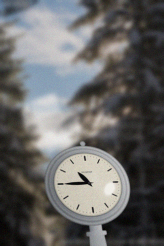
**10:45**
